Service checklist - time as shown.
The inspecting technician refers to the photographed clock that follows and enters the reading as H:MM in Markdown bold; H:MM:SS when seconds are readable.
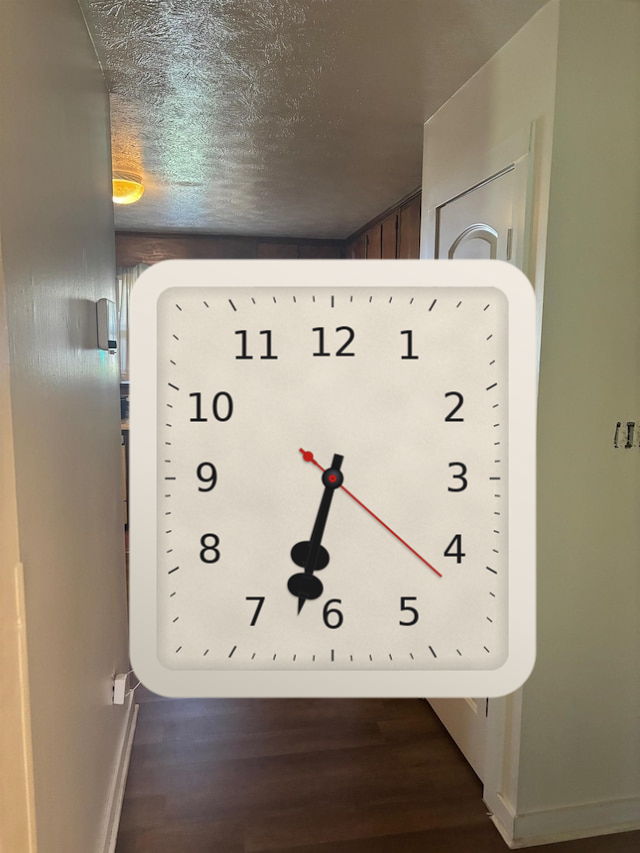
**6:32:22**
